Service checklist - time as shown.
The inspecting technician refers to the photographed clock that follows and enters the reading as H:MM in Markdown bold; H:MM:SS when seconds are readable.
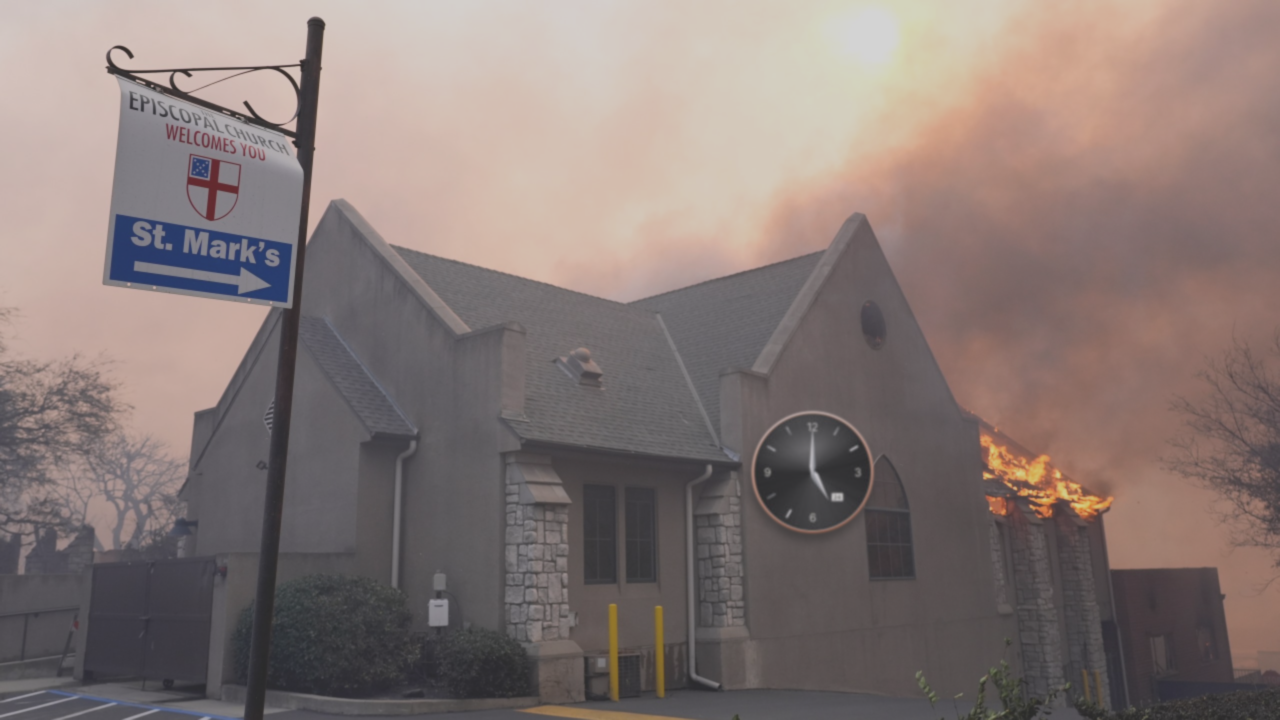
**5:00**
